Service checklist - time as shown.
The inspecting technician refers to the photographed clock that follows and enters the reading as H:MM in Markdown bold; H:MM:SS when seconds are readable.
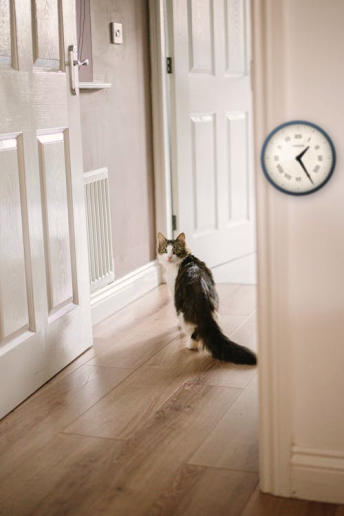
**1:25**
